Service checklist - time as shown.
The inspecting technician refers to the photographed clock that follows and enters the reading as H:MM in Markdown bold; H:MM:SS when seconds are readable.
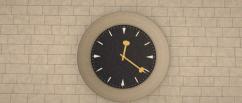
**12:21**
